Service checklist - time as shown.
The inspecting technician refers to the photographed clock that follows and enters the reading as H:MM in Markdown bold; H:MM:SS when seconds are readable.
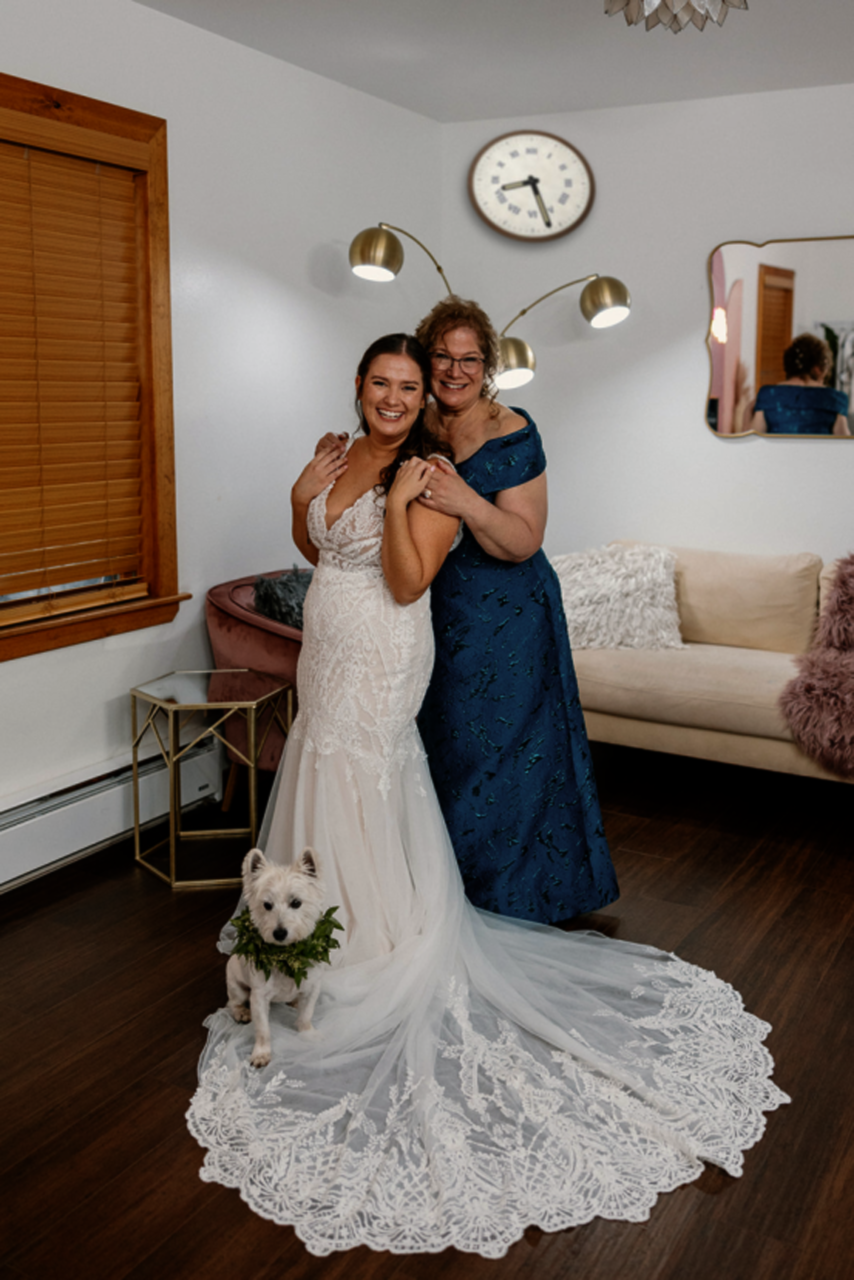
**8:27**
